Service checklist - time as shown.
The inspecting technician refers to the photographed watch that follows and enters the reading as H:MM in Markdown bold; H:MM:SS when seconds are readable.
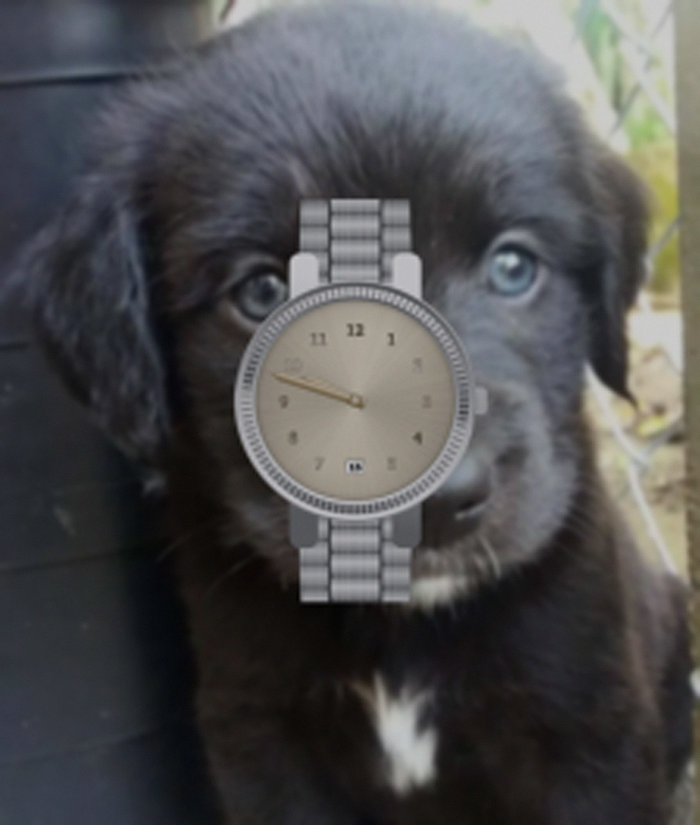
**9:48**
